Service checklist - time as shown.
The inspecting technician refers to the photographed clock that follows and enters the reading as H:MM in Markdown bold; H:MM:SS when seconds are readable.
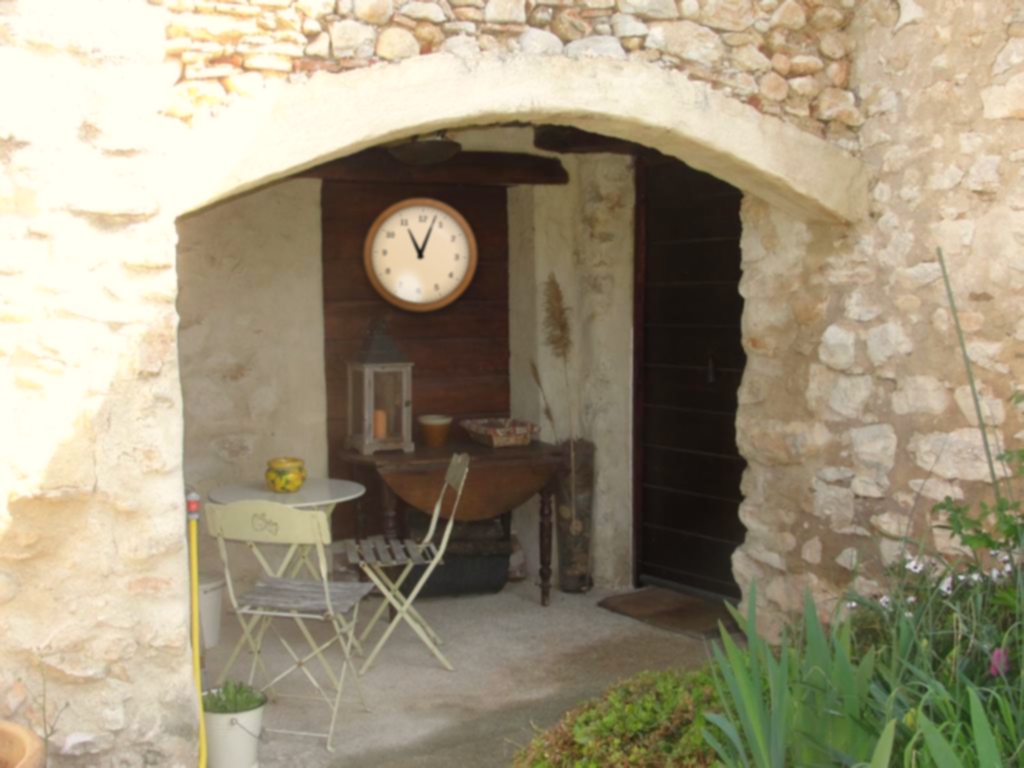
**11:03**
